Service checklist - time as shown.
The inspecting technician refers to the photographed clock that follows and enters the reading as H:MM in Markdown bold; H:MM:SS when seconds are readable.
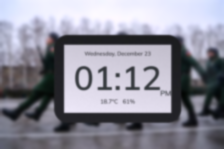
**1:12**
